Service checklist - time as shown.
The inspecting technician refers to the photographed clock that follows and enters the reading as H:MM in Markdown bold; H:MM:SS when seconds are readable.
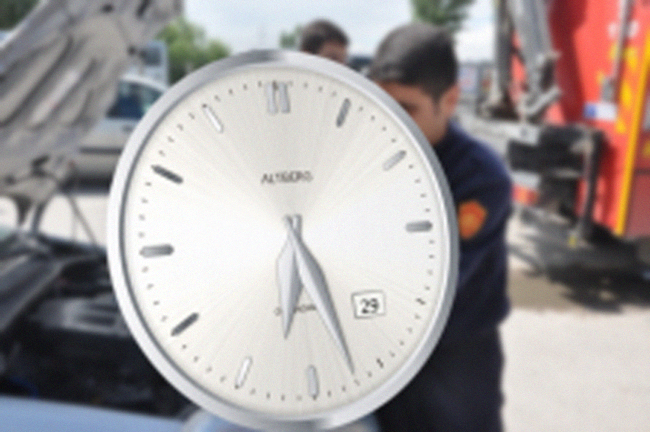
**6:27**
